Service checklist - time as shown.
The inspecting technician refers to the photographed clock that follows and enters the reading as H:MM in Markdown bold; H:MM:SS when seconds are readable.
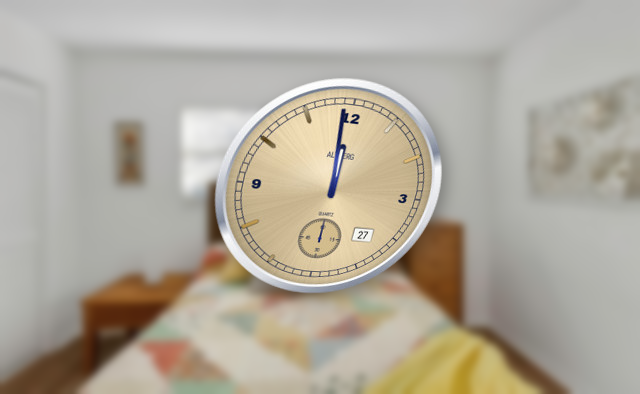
**11:59**
